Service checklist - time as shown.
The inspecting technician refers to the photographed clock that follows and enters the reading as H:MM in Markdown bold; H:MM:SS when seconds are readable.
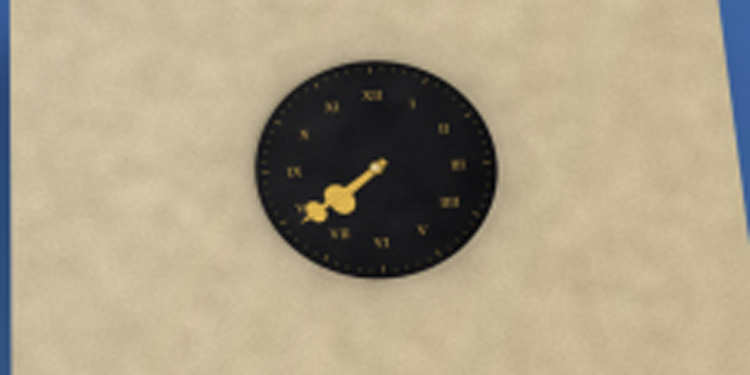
**7:39**
